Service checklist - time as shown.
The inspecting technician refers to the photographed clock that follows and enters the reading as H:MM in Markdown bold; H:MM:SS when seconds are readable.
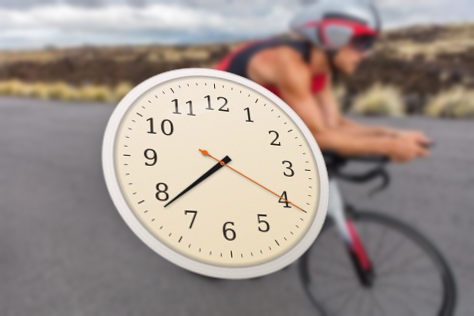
**7:38:20**
